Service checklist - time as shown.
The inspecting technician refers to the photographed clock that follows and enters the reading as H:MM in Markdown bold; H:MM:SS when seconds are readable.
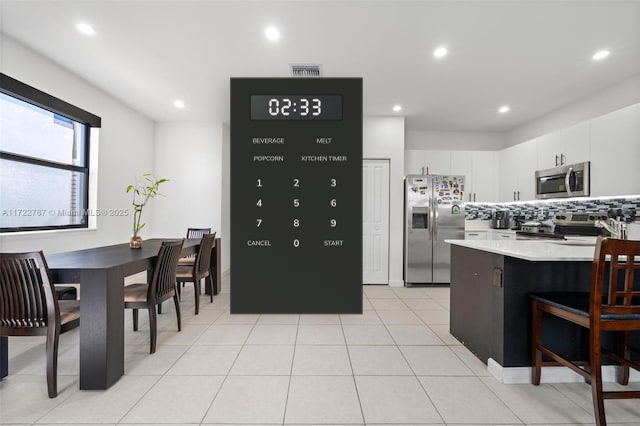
**2:33**
